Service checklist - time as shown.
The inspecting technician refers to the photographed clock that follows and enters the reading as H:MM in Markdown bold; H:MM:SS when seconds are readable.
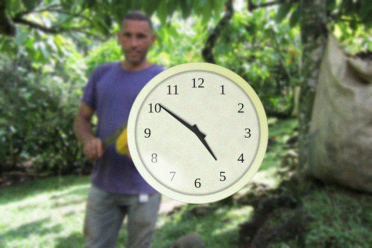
**4:51**
